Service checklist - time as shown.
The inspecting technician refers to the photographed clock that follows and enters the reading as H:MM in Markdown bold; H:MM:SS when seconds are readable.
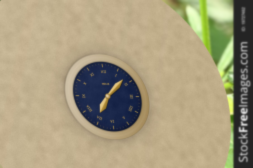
**7:08**
